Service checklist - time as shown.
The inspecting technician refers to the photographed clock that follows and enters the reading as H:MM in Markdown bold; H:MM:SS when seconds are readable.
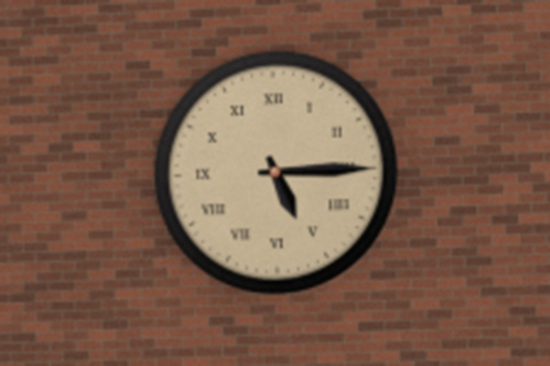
**5:15**
